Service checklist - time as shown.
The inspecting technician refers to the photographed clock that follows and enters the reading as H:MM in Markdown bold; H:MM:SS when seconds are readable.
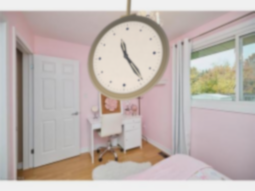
**11:24**
